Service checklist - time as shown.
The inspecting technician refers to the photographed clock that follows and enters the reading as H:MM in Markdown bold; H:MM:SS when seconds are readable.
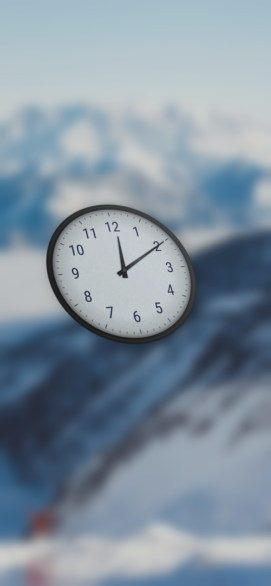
**12:10**
